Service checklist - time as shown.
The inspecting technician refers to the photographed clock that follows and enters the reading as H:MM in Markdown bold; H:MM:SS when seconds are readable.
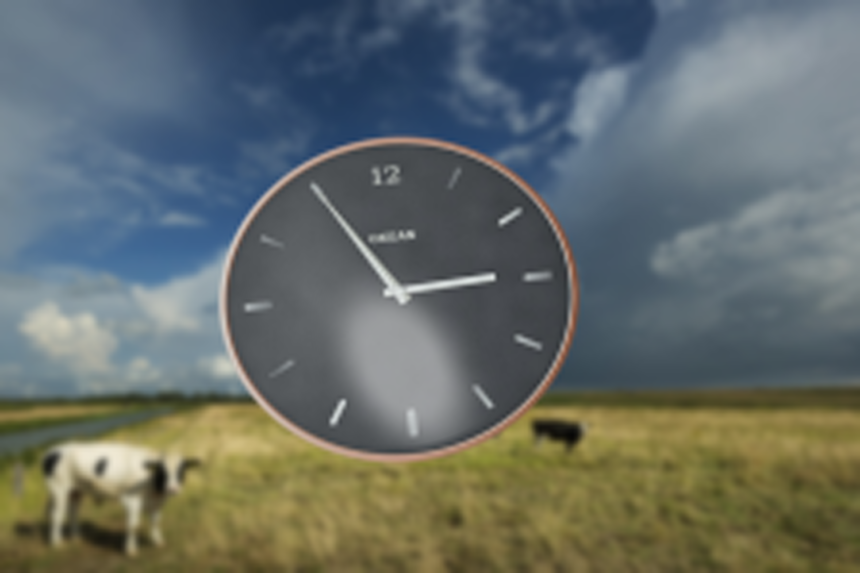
**2:55**
